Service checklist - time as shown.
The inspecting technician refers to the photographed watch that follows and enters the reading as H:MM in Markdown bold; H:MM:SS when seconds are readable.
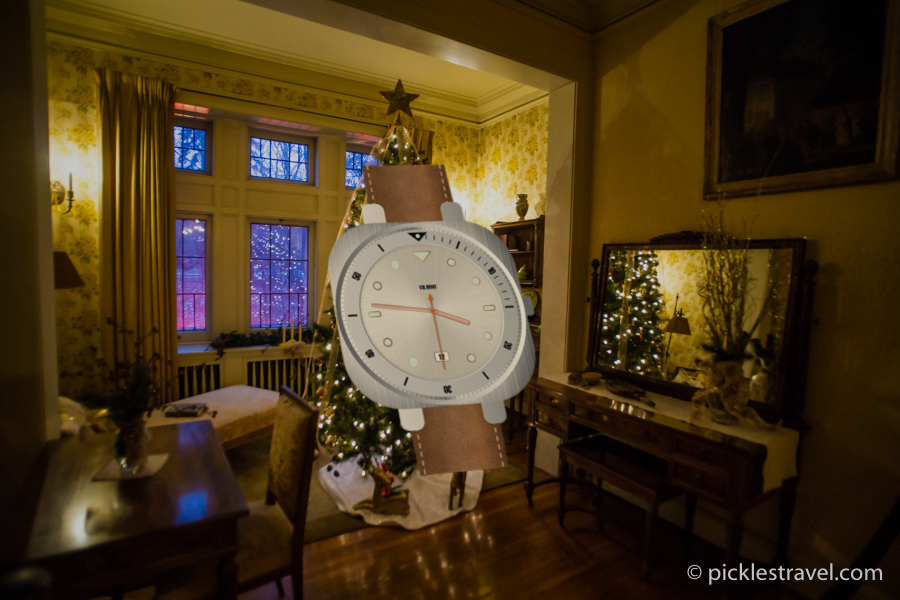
**3:46:30**
